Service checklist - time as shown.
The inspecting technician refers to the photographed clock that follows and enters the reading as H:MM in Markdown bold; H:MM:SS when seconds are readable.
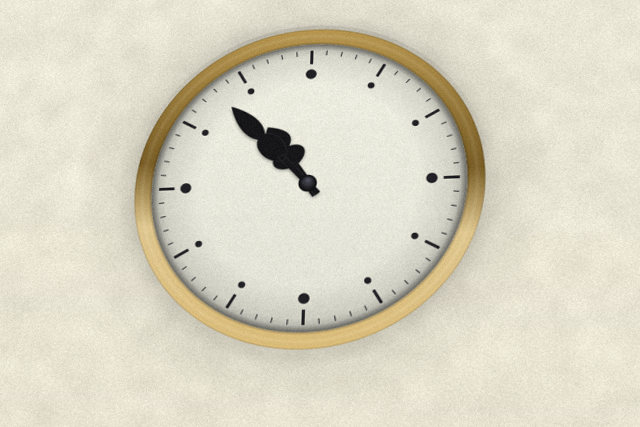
**10:53**
